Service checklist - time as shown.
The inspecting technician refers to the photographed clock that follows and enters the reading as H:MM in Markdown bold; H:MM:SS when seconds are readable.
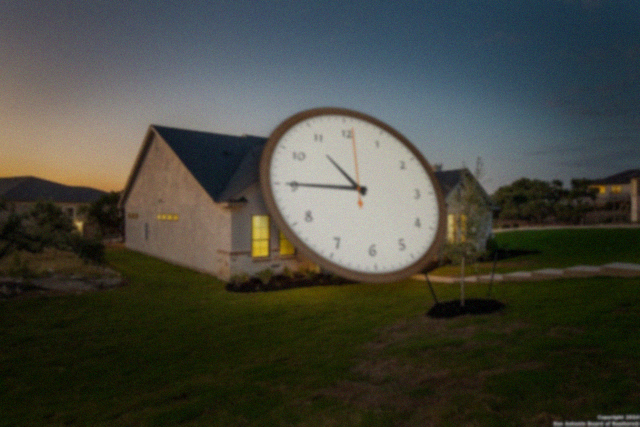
**10:45:01**
